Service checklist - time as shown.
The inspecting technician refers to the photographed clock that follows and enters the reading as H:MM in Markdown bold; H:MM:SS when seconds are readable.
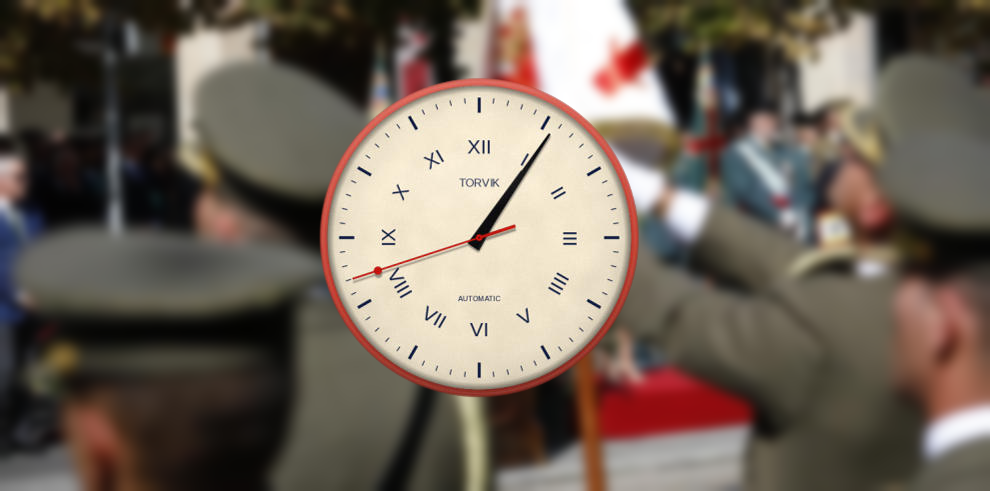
**1:05:42**
